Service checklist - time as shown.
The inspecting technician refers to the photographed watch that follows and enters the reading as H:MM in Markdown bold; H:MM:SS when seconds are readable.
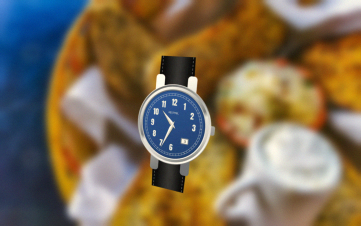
**10:34**
